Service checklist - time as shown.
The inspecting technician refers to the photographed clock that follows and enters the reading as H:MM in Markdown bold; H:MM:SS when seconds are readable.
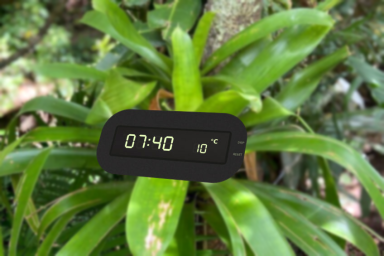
**7:40**
